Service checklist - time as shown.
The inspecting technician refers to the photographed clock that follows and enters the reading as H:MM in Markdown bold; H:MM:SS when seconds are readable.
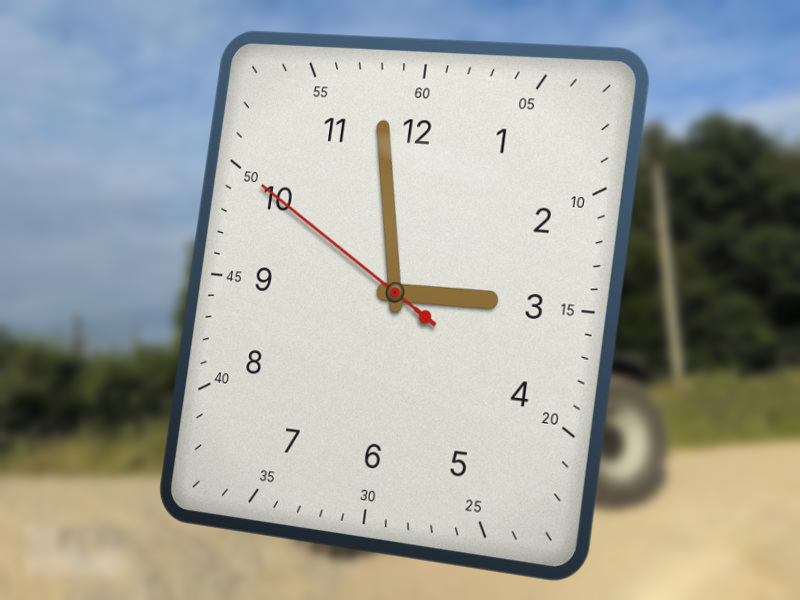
**2:57:50**
